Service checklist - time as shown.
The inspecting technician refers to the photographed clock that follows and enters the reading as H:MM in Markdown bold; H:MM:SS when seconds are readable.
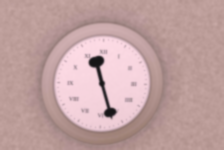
**11:27**
